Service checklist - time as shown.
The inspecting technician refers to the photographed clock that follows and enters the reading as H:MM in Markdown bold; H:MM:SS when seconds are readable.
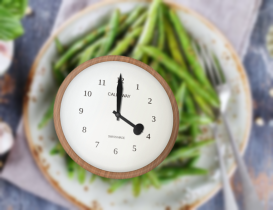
**4:00**
